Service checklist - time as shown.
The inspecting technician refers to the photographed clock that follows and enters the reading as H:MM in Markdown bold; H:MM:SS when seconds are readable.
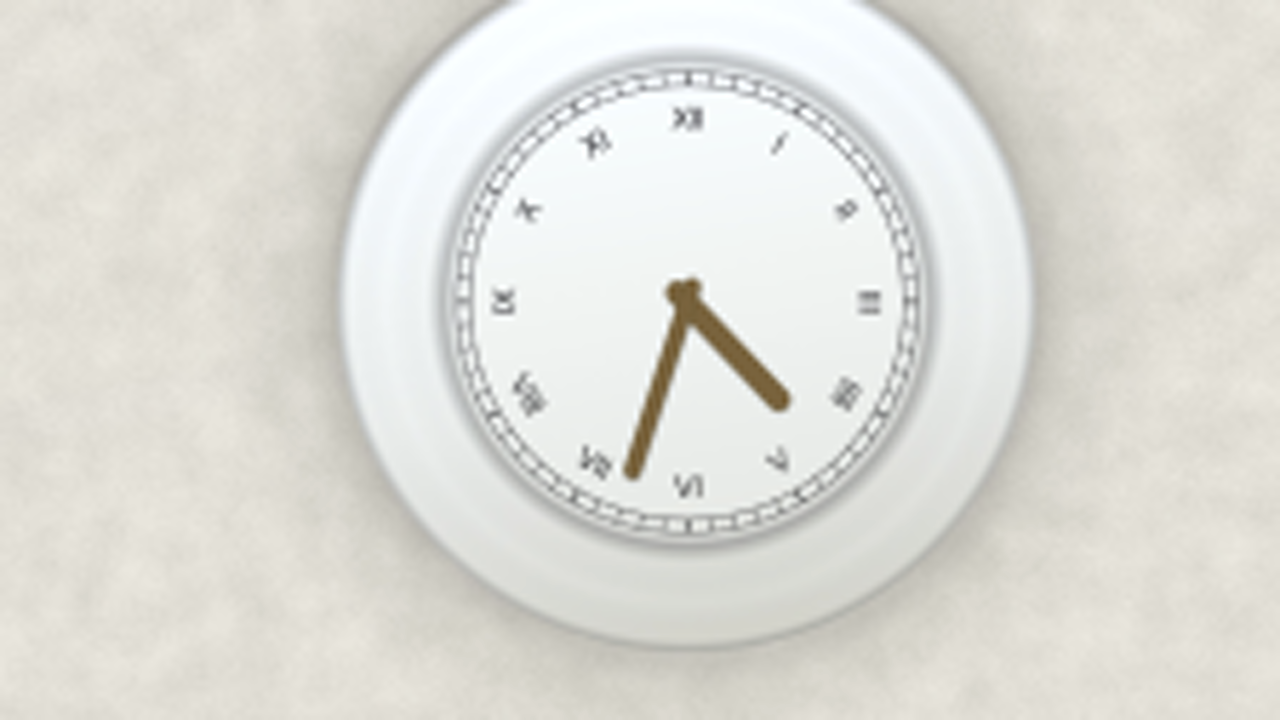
**4:33**
